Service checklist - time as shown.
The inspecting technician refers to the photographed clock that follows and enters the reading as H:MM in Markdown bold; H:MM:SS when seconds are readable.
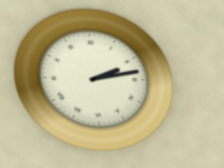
**2:13**
